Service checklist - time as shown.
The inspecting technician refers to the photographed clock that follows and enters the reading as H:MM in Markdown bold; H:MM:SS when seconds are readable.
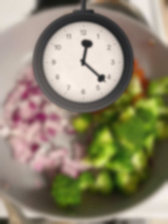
**12:22**
